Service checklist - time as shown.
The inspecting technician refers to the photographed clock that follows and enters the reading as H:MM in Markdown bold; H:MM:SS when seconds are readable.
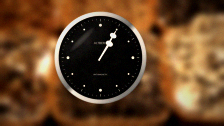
**1:05**
